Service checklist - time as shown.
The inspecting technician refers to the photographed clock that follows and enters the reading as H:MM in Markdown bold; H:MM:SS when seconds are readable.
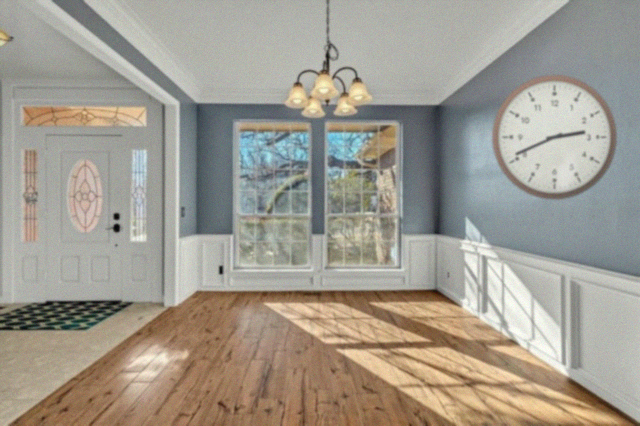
**2:41**
